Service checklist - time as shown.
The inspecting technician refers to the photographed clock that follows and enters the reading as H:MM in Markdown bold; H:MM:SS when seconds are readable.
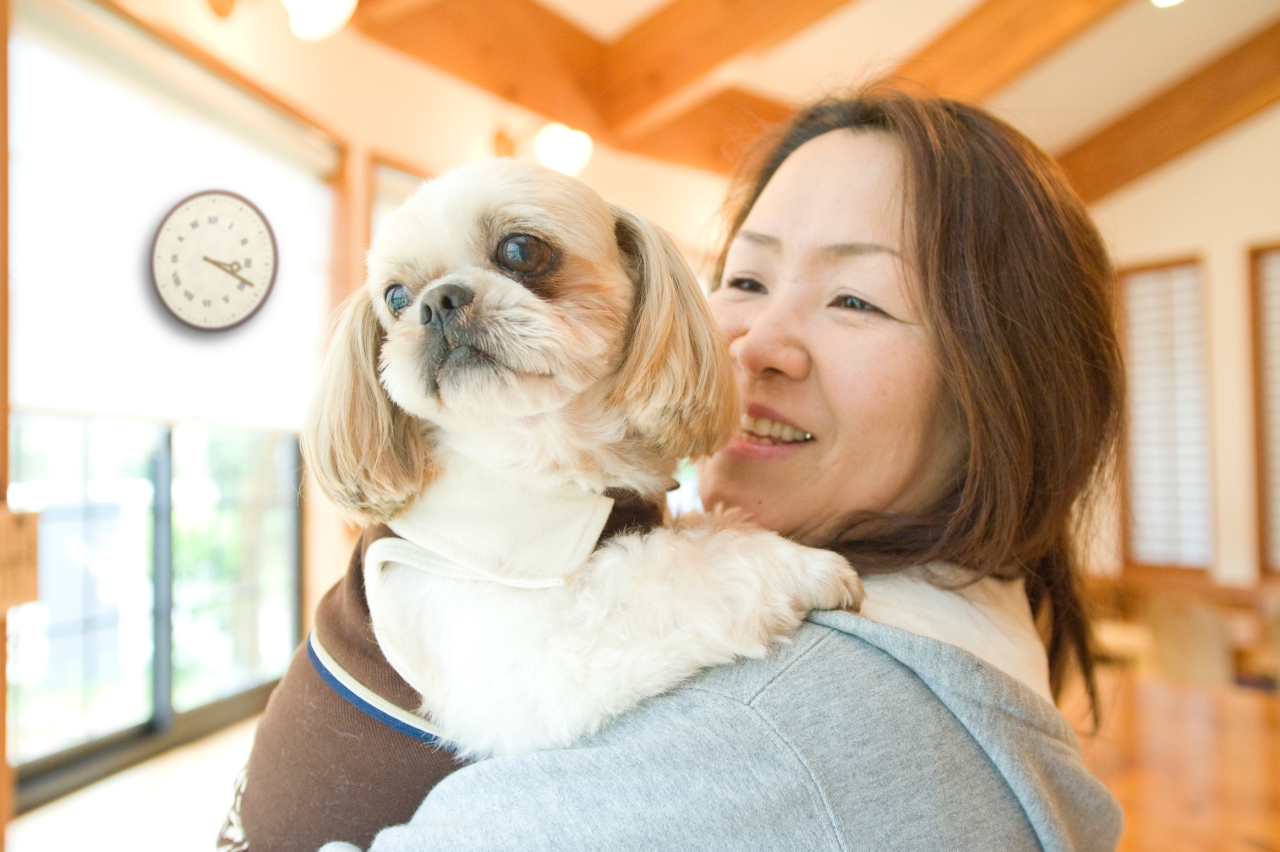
**3:19**
